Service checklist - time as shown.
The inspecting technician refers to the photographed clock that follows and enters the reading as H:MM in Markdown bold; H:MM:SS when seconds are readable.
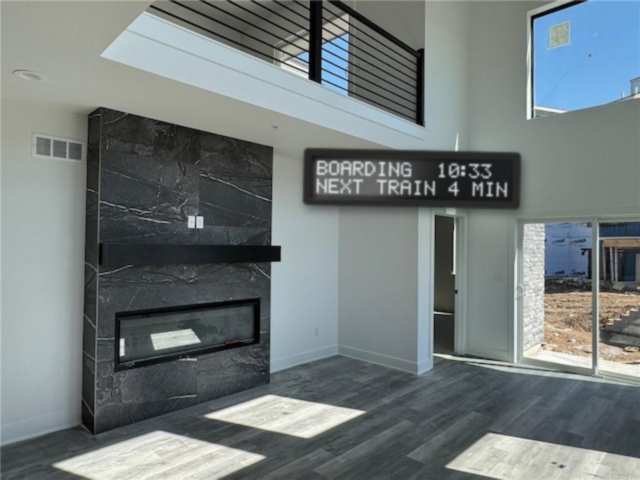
**10:33**
